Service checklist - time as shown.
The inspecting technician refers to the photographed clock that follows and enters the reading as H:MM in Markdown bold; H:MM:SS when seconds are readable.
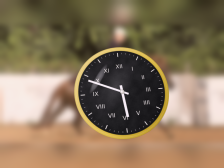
**5:49**
